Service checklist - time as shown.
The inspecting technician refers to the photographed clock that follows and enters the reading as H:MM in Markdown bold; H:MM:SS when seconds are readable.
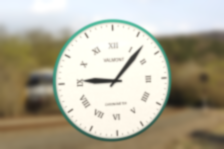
**9:07**
